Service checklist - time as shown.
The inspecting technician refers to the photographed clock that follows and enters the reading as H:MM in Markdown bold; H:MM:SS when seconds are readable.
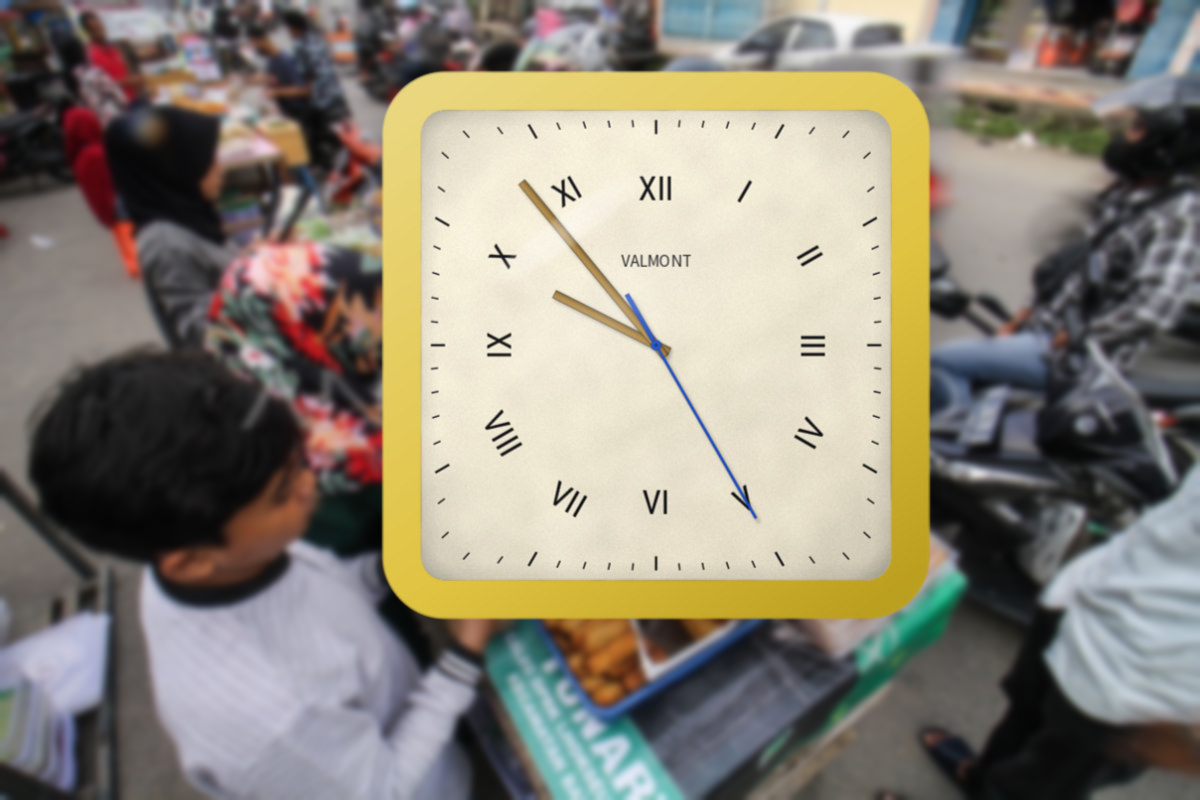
**9:53:25**
